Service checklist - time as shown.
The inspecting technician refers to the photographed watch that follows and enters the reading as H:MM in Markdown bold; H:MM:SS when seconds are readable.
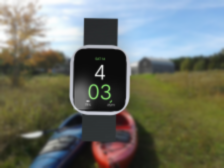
**4:03**
